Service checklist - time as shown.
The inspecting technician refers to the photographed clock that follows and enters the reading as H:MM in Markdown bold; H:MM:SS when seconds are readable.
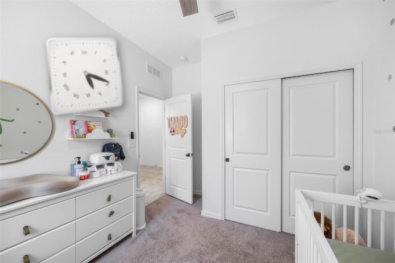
**5:19**
